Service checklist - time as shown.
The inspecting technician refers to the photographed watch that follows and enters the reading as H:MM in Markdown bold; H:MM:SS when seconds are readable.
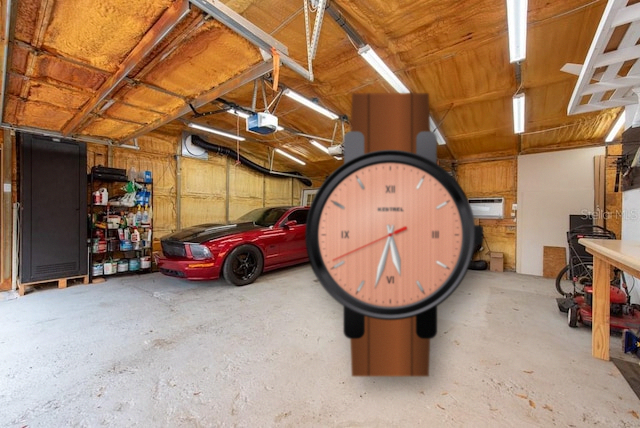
**5:32:41**
